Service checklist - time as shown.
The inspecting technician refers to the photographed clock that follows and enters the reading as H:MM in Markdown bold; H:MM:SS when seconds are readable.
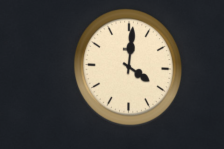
**4:01**
